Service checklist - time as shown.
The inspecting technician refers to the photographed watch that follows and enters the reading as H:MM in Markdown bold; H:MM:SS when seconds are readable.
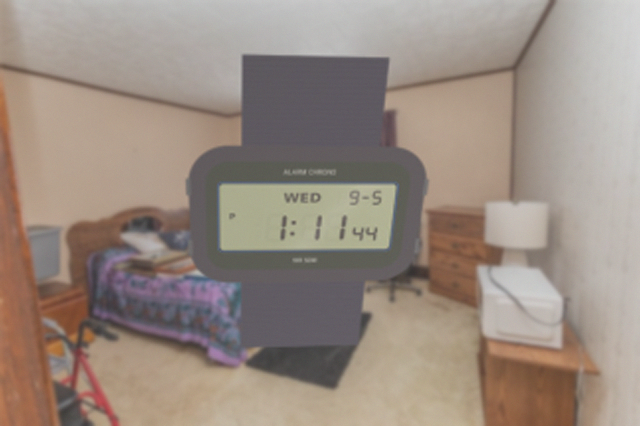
**1:11:44**
